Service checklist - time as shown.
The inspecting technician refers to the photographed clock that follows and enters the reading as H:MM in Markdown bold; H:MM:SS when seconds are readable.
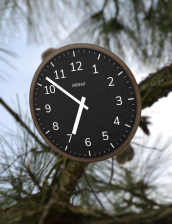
**6:52**
